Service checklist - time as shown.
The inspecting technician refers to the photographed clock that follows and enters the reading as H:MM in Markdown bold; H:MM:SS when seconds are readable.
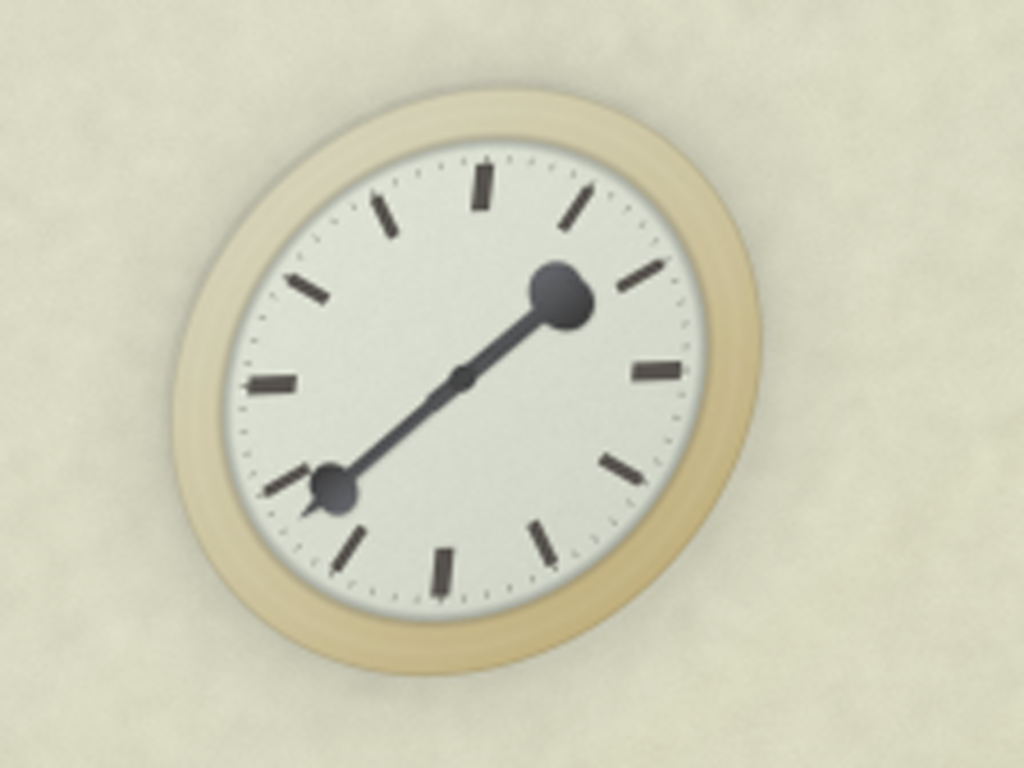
**1:38**
